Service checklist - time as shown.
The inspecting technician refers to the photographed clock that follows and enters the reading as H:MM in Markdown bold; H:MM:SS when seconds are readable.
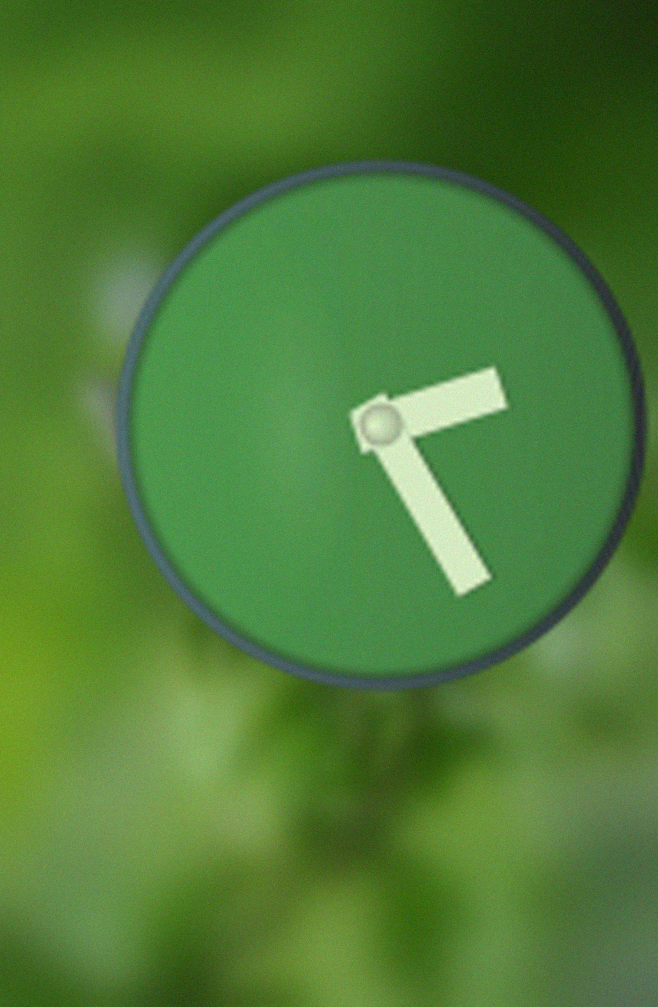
**2:25**
